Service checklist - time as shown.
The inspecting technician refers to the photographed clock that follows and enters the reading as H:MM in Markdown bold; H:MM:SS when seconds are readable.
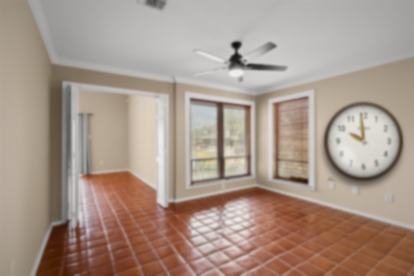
**9:59**
